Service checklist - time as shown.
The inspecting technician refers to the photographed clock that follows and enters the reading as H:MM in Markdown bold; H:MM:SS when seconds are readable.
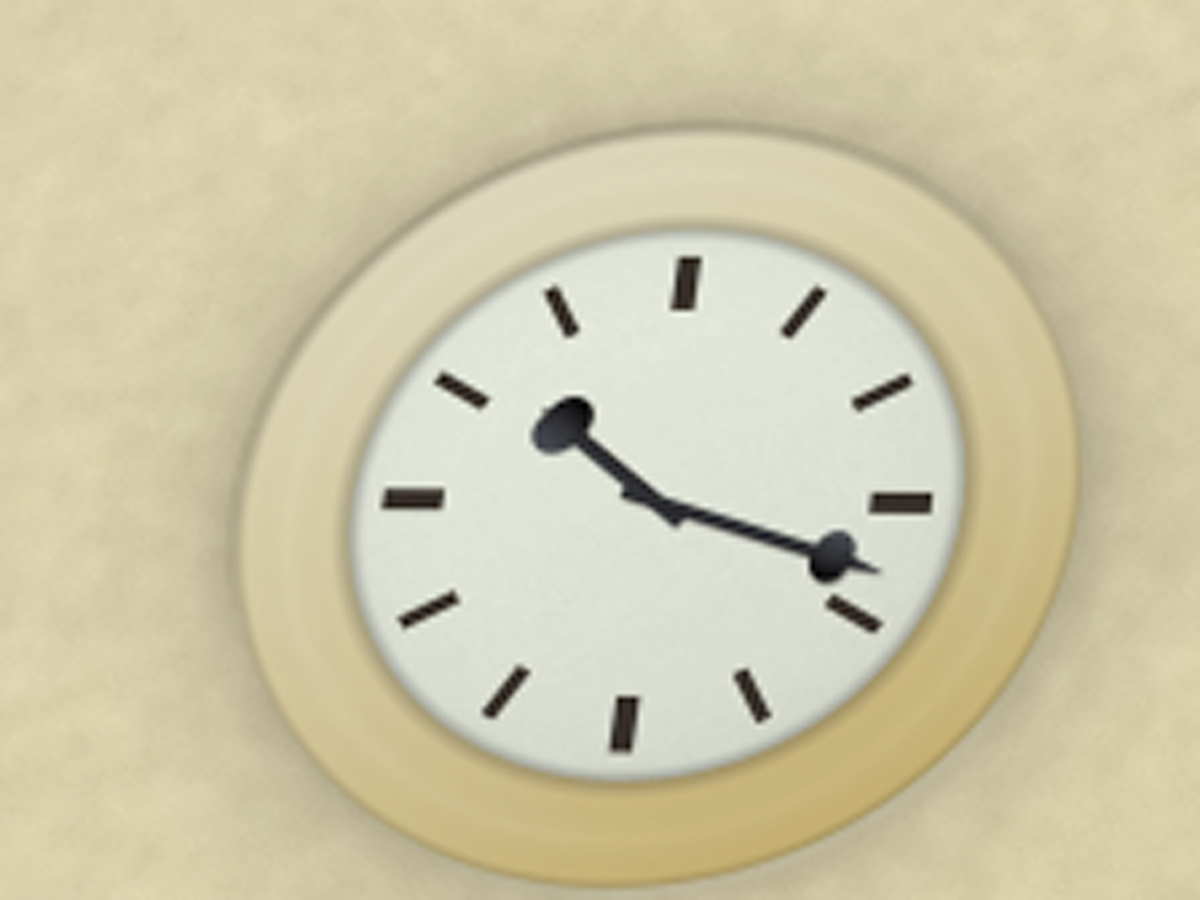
**10:18**
